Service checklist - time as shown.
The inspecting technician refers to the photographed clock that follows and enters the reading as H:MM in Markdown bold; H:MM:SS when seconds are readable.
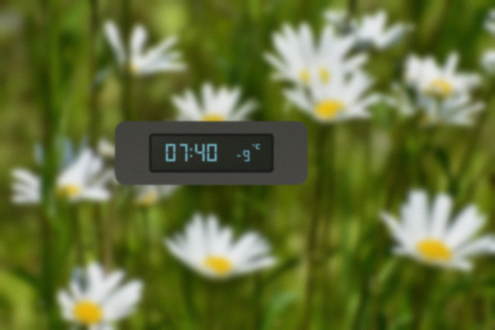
**7:40**
